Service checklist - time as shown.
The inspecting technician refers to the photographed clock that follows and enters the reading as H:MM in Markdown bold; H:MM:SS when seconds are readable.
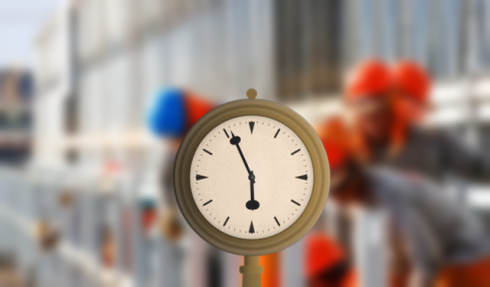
**5:56**
